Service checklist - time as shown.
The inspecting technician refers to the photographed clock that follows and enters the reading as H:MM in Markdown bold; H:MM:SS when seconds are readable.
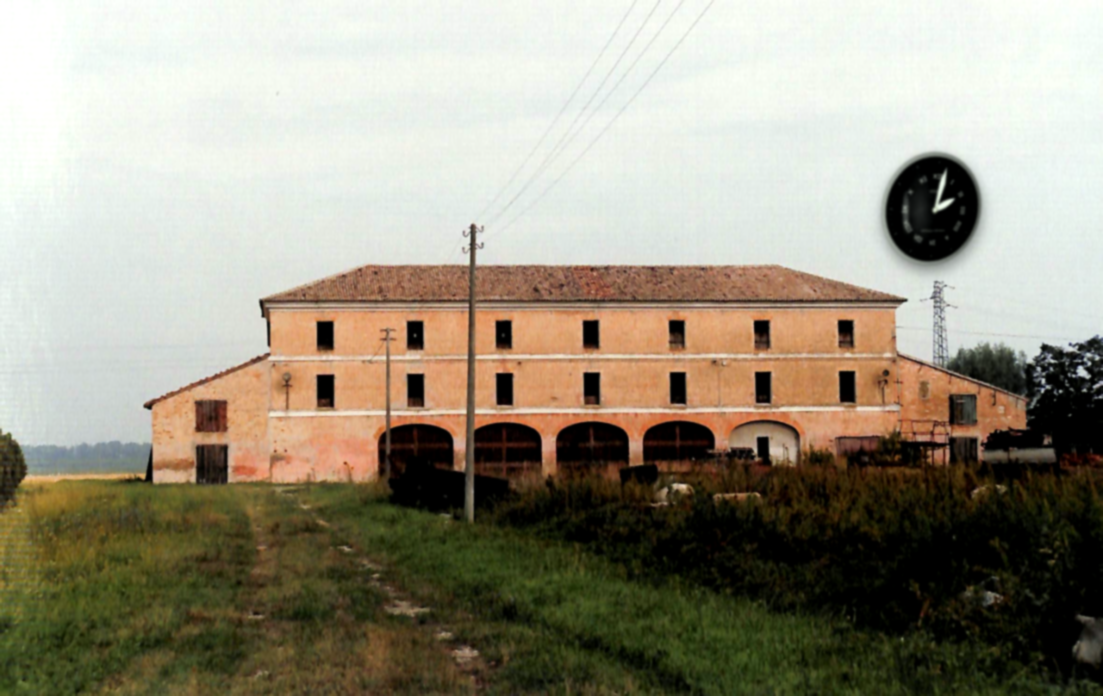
**2:02**
